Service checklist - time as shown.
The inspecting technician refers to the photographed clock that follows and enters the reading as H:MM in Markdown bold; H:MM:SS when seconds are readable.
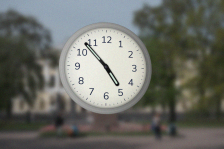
**4:53**
